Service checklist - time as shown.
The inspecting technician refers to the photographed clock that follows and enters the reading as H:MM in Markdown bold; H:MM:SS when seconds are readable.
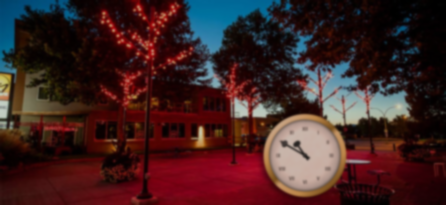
**10:50**
